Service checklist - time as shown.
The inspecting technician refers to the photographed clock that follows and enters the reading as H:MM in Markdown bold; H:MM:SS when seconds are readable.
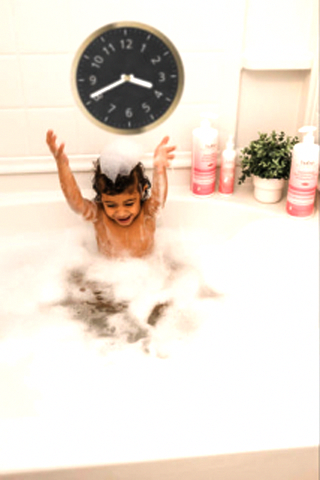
**3:41**
